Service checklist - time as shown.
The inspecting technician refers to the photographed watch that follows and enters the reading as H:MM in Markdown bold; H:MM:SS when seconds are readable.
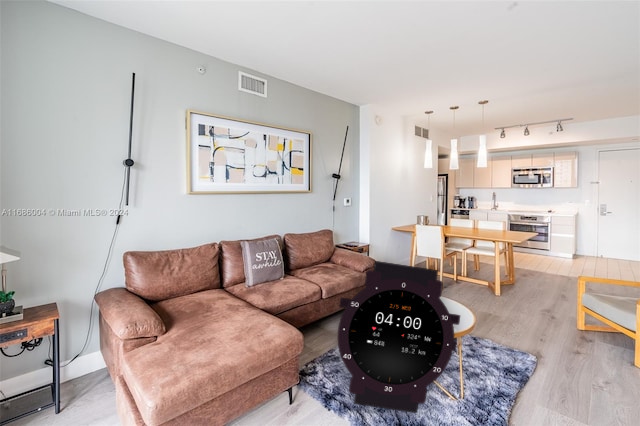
**4:00**
